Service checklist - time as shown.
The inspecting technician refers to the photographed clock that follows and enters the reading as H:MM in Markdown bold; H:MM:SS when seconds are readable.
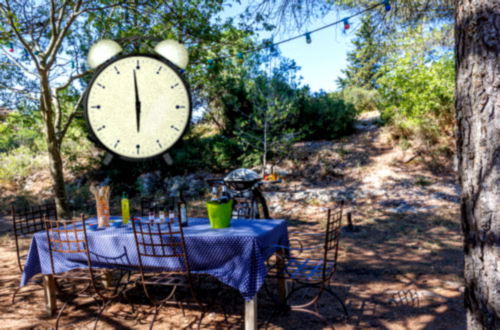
**5:59**
